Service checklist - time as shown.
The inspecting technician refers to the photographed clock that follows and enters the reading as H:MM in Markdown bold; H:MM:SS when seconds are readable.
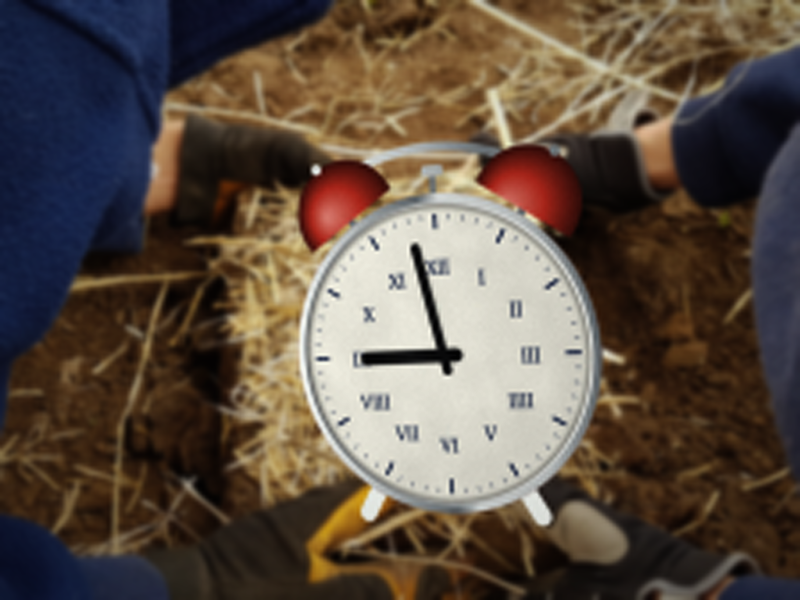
**8:58**
